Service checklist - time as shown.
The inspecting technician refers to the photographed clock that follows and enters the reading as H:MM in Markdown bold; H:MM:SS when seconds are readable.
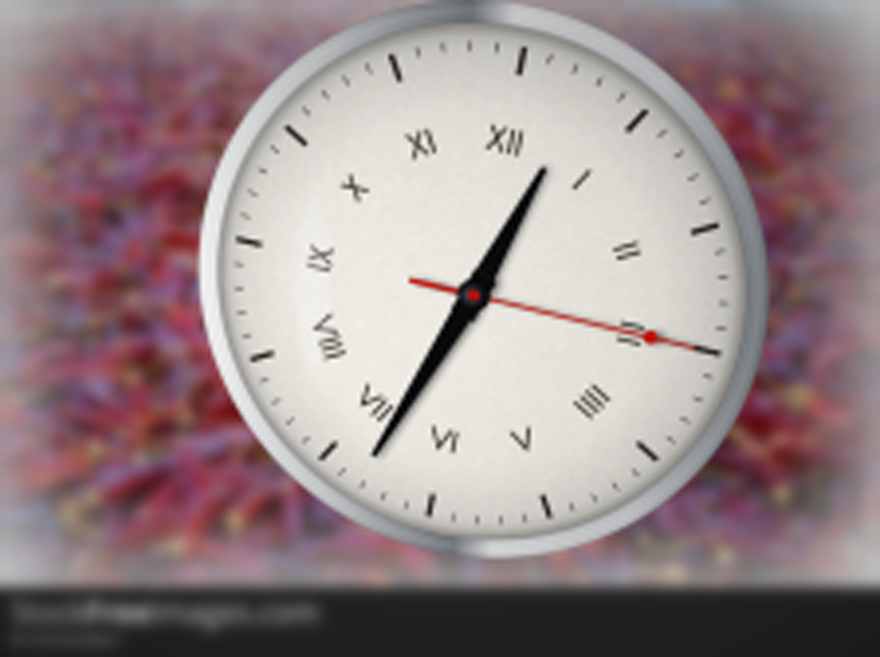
**12:33:15**
